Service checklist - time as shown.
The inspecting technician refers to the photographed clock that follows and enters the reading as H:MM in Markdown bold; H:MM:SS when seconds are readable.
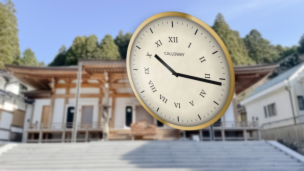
**10:16**
